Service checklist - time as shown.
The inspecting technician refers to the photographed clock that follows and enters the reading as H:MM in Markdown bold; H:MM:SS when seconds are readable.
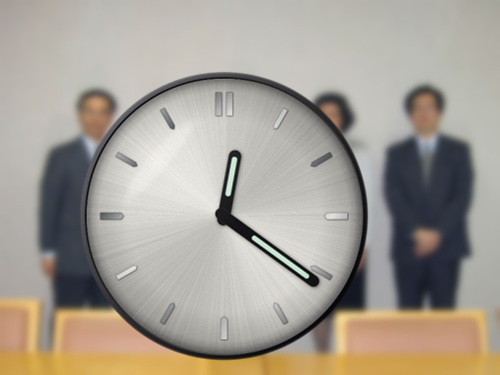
**12:21**
